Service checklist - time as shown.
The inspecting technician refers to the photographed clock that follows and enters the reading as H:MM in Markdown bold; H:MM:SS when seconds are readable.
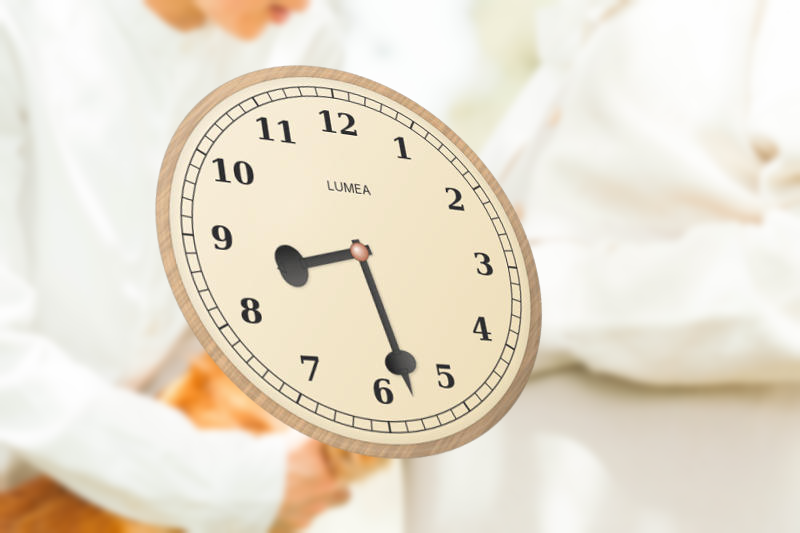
**8:28**
